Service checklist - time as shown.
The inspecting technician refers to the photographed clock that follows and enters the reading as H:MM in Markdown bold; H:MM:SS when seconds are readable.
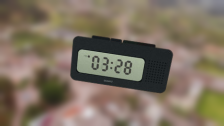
**3:28**
